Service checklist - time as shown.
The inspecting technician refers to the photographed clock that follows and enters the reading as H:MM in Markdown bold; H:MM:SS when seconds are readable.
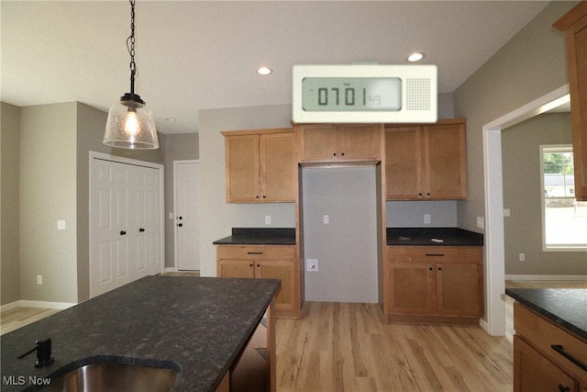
**7:01:49**
